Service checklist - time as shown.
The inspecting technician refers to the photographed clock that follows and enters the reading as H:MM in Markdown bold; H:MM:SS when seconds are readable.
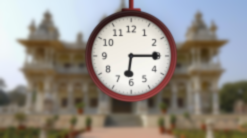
**6:15**
